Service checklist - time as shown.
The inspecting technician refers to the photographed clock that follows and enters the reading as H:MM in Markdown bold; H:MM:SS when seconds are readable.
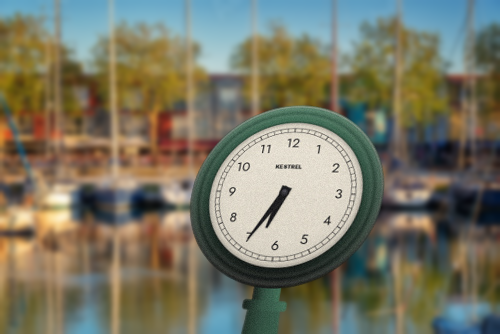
**6:35**
